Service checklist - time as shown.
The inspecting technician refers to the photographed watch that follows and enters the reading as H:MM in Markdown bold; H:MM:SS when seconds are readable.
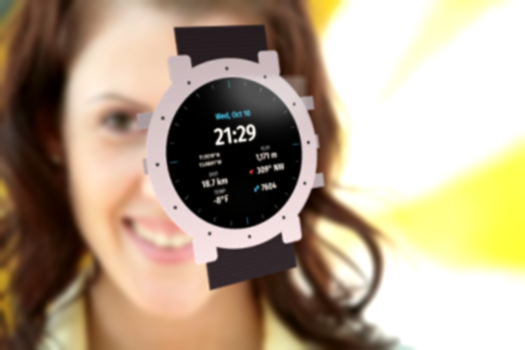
**21:29**
